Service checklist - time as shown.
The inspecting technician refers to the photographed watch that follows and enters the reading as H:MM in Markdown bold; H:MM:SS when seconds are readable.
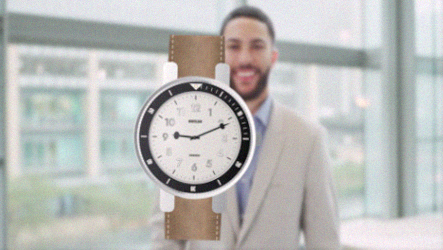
**9:11**
